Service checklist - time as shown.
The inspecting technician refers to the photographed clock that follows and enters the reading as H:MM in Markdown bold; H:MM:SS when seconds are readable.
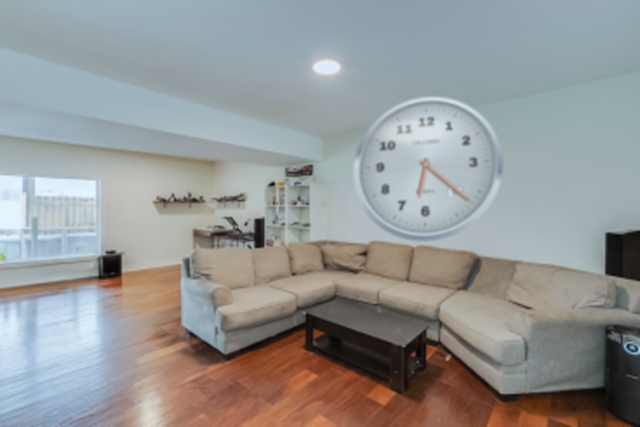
**6:22**
